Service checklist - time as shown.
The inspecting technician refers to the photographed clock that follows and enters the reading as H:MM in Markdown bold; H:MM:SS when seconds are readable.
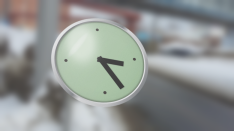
**3:25**
